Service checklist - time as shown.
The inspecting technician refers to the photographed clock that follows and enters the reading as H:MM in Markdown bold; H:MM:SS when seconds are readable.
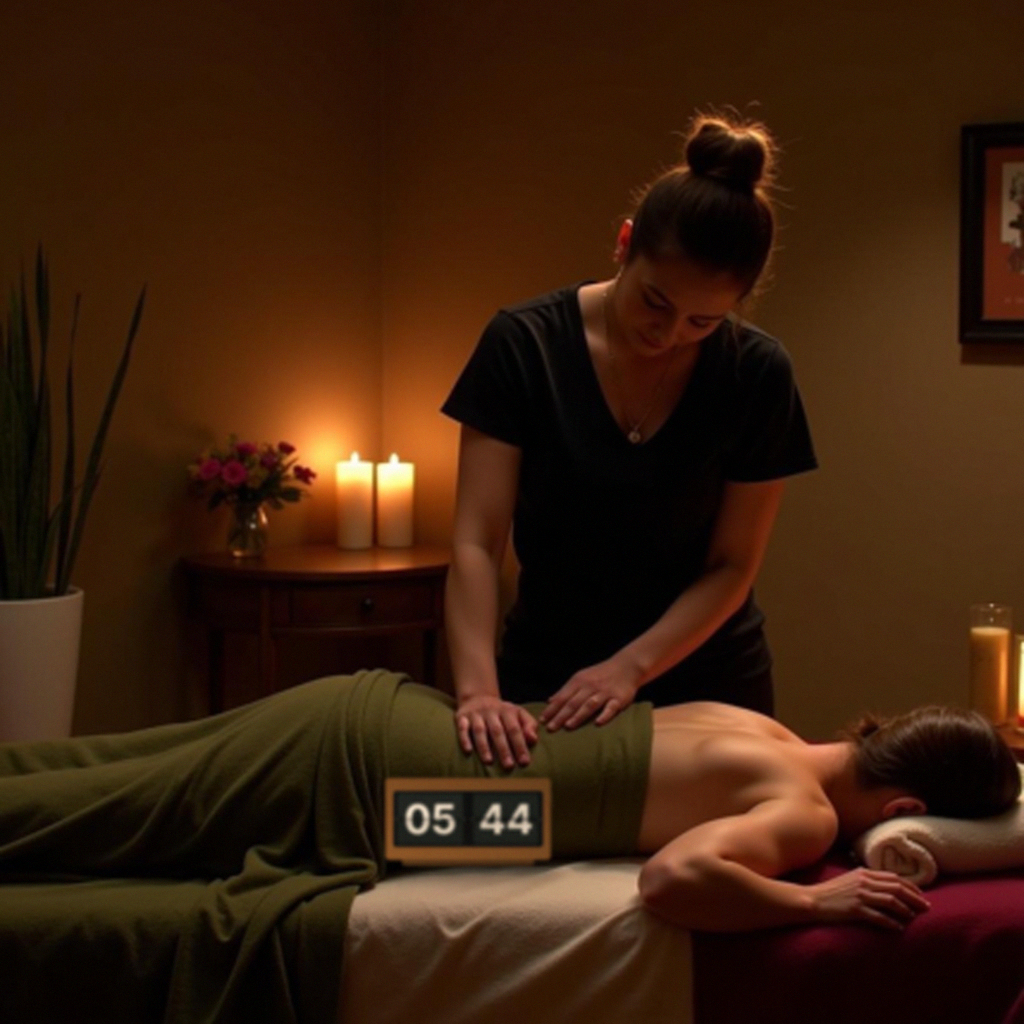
**5:44**
